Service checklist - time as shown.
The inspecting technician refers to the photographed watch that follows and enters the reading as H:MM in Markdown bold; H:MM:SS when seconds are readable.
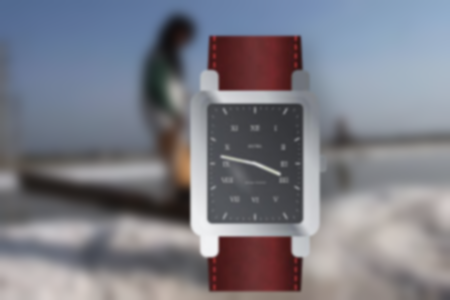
**3:47**
